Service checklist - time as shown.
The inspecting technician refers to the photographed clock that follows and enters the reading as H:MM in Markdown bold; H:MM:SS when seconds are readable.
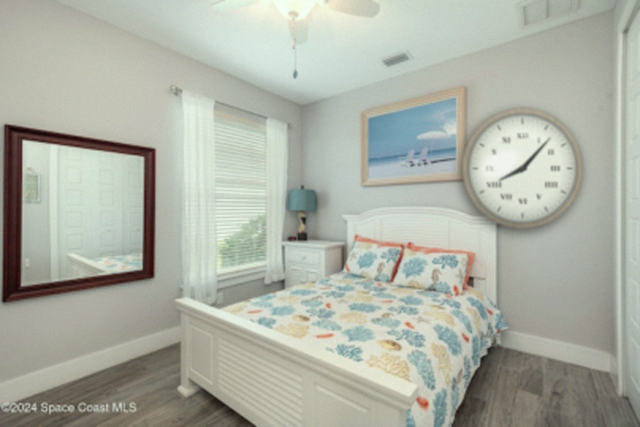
**8:07**
